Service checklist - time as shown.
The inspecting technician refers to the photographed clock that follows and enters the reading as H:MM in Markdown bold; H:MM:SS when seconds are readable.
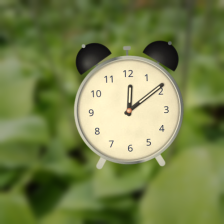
**12:09**
